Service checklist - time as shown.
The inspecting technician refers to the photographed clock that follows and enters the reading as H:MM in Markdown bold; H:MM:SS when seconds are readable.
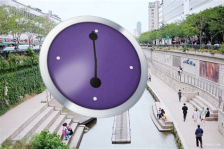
**5:59**
